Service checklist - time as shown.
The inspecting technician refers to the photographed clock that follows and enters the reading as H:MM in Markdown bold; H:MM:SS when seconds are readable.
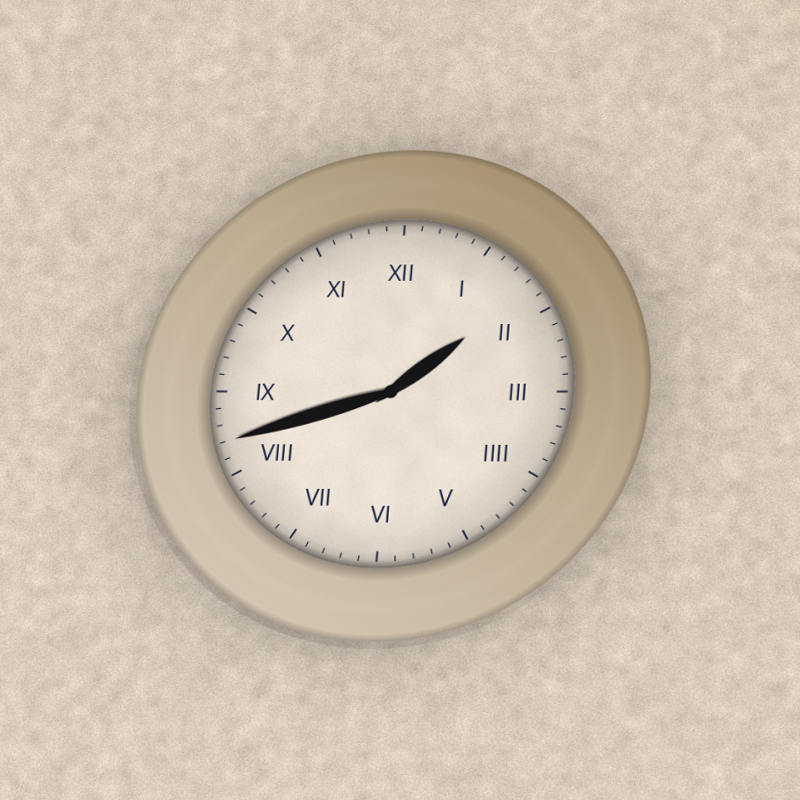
**1:42**
